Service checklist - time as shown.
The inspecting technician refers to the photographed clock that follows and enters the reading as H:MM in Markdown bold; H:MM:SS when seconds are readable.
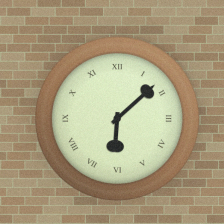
**6:08**
